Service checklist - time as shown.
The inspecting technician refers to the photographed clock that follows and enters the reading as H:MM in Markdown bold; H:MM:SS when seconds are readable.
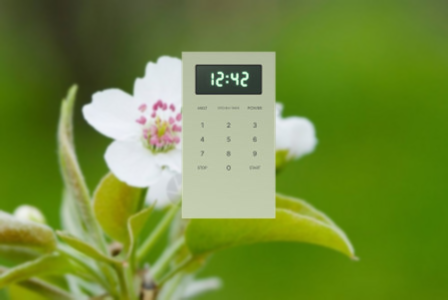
**12:42**
